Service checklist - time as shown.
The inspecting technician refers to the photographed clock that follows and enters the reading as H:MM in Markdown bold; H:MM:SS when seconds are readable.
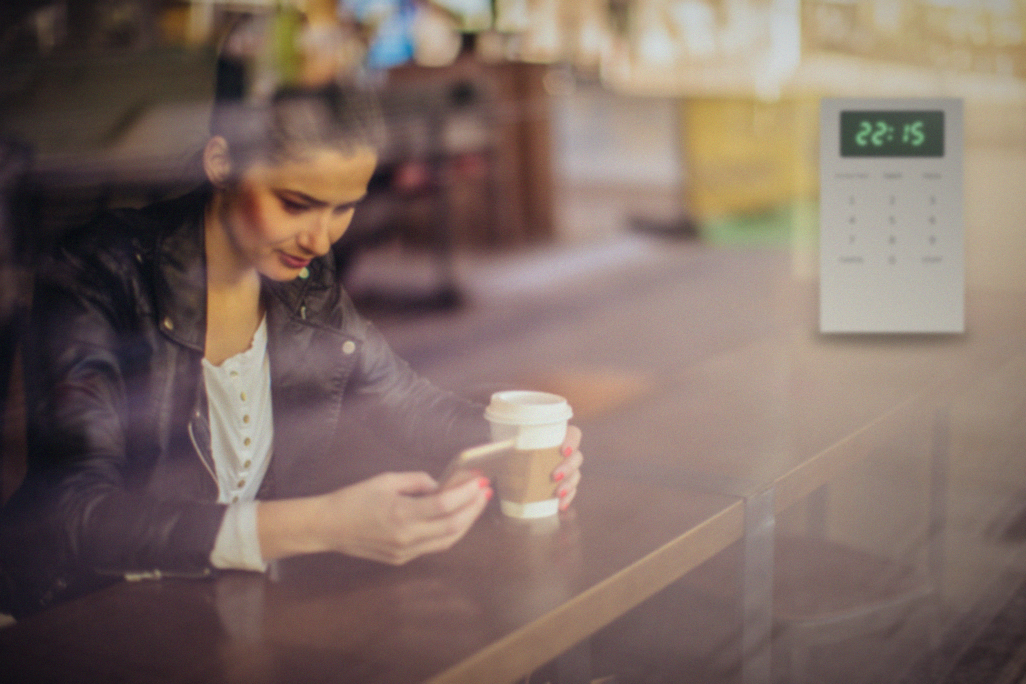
**22:15**
